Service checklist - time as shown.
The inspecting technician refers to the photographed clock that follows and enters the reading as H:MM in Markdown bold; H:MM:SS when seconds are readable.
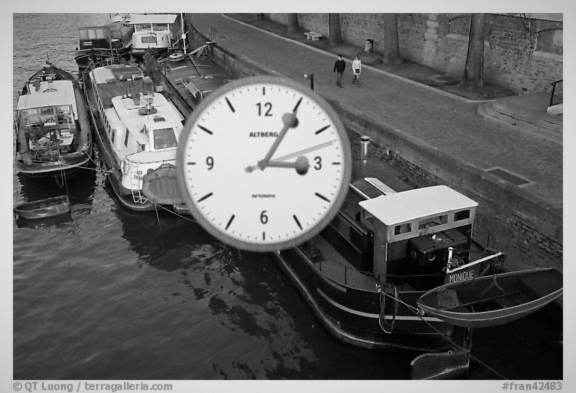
**3:05:12**
